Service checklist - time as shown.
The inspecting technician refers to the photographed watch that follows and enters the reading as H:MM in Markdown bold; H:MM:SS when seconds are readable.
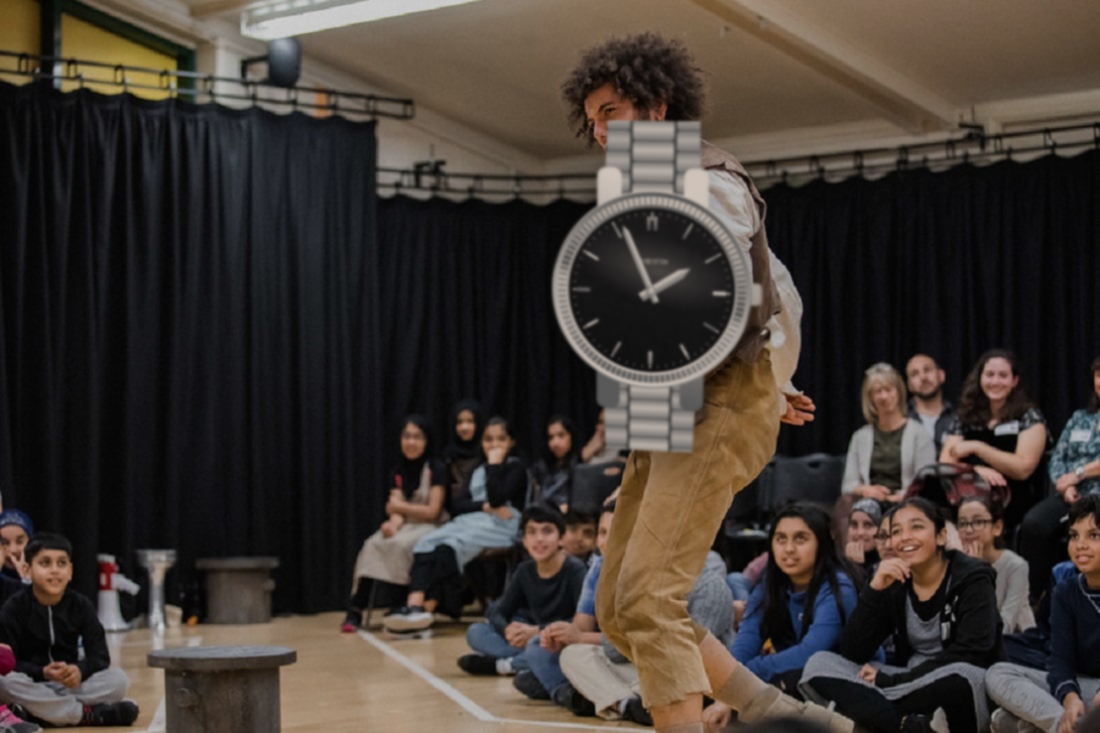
**1:56**
